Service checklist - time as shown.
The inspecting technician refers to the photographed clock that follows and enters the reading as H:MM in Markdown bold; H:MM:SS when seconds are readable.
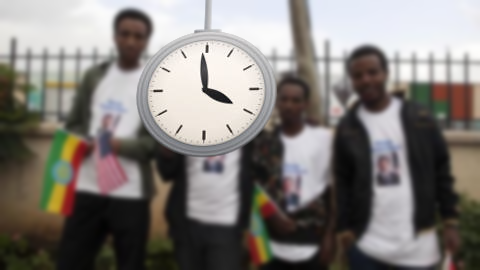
**3:59**
